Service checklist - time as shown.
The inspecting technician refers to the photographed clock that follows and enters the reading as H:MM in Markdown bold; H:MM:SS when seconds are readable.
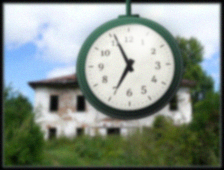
**6:56**
